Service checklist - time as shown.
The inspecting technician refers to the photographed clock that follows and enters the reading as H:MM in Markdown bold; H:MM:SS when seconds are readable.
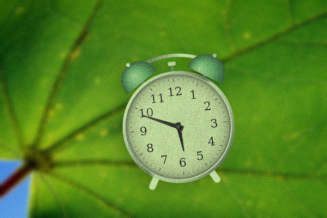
**5:49**
